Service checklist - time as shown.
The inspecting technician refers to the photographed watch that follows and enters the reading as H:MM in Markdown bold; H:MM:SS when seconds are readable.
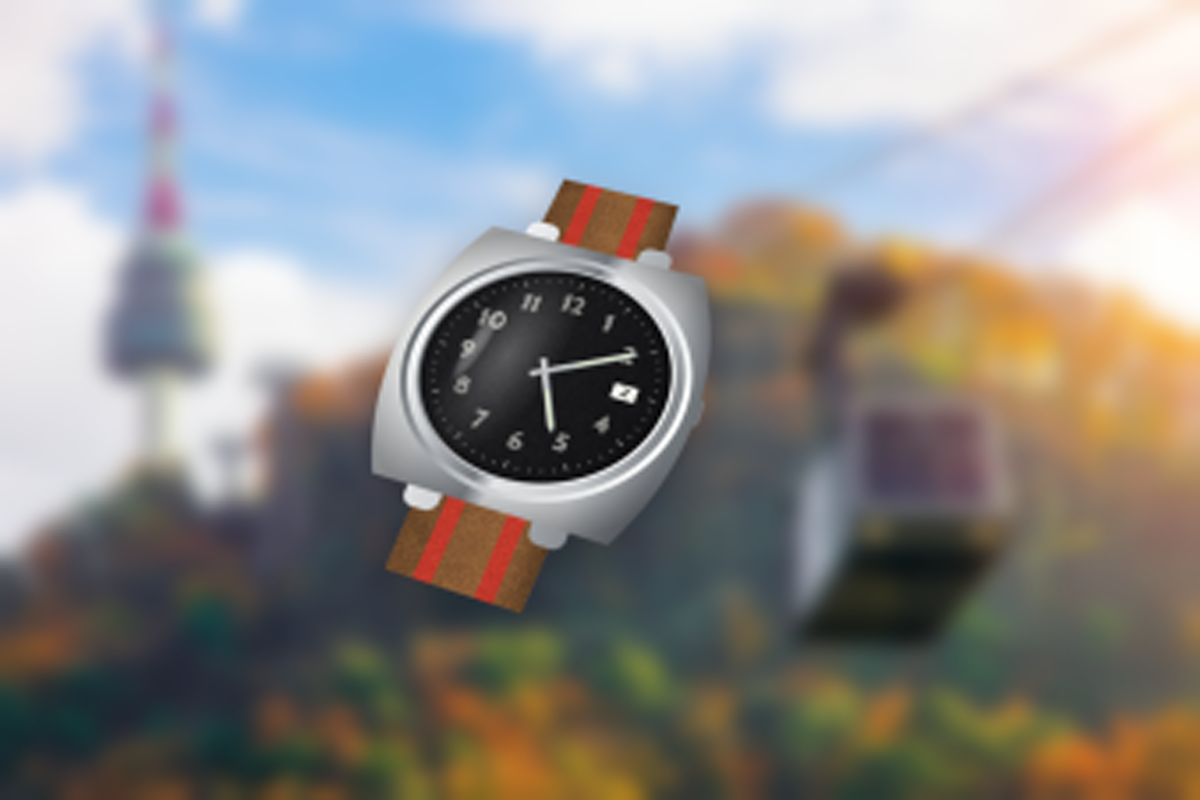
**5:10**
